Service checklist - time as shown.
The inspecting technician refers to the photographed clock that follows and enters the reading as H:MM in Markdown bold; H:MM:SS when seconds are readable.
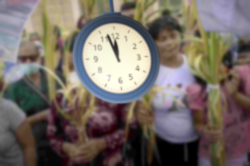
**11:57**
